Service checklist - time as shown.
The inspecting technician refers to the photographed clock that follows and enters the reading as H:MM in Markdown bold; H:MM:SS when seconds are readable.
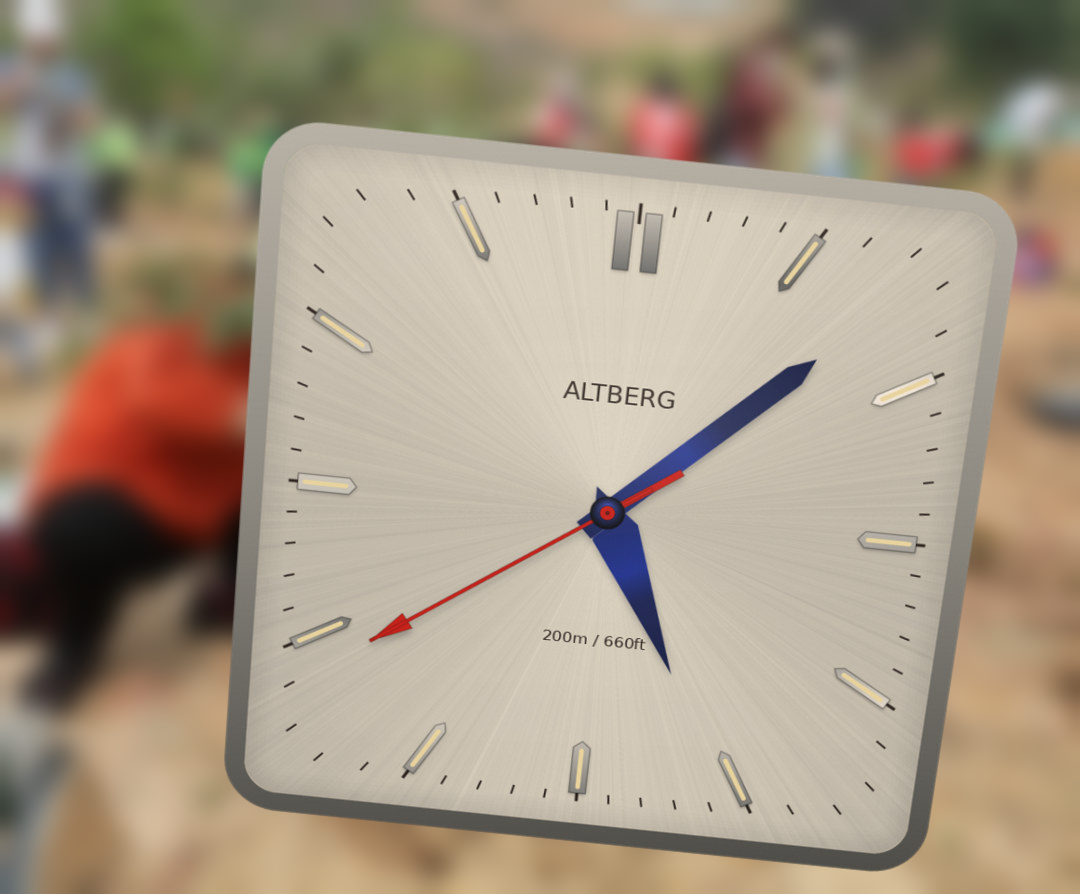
**5:07:39**
